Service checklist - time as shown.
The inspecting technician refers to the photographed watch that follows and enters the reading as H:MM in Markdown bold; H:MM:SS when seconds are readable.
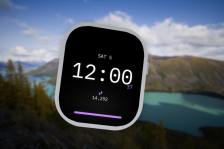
**12:00**
